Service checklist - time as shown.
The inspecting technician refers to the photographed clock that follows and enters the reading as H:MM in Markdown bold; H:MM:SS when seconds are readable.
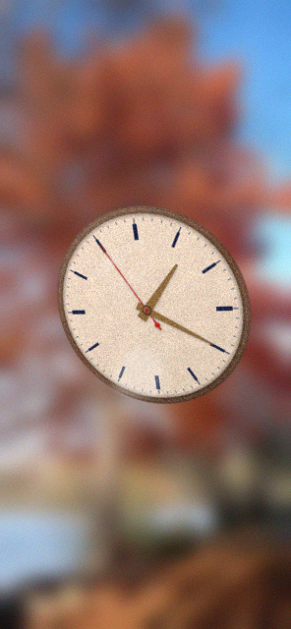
**1:19:55**
